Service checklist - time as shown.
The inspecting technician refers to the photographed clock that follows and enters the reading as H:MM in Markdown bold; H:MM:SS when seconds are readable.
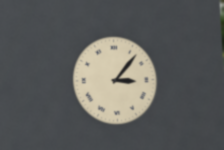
**3:07**
